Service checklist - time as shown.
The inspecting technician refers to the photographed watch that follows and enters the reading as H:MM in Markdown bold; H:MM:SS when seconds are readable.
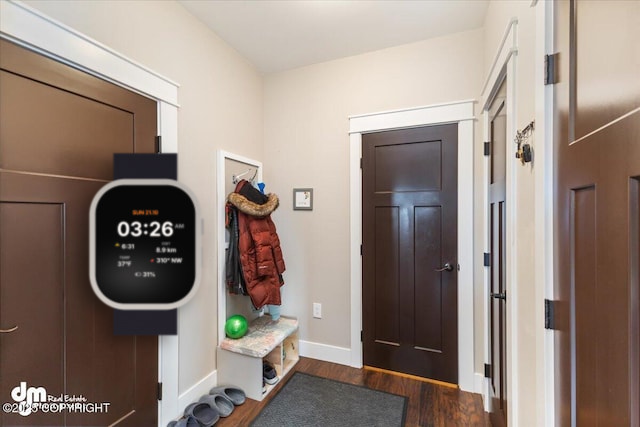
**3:26**
